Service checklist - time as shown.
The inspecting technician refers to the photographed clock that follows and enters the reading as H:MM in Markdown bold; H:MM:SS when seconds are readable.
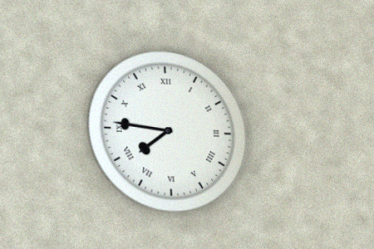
**7:46**
